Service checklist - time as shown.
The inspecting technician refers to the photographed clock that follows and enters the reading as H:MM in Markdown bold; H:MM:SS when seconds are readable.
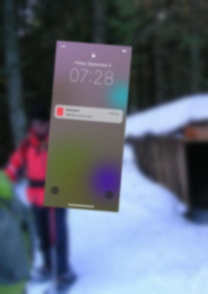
**7:28**
